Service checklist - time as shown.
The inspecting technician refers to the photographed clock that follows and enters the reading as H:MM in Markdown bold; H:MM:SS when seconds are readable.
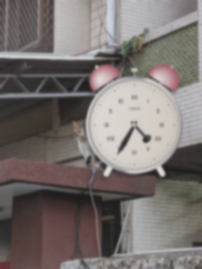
**4:35**
